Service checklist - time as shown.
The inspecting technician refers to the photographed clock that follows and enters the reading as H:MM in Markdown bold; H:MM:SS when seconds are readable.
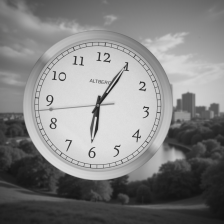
**6:04:43**
